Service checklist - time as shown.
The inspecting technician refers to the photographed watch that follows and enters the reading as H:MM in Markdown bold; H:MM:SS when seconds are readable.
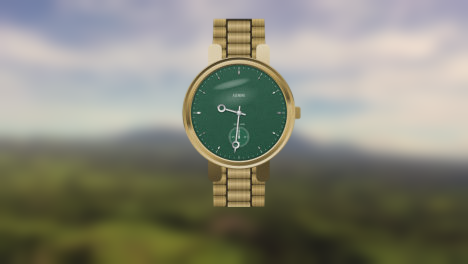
**9:31**
